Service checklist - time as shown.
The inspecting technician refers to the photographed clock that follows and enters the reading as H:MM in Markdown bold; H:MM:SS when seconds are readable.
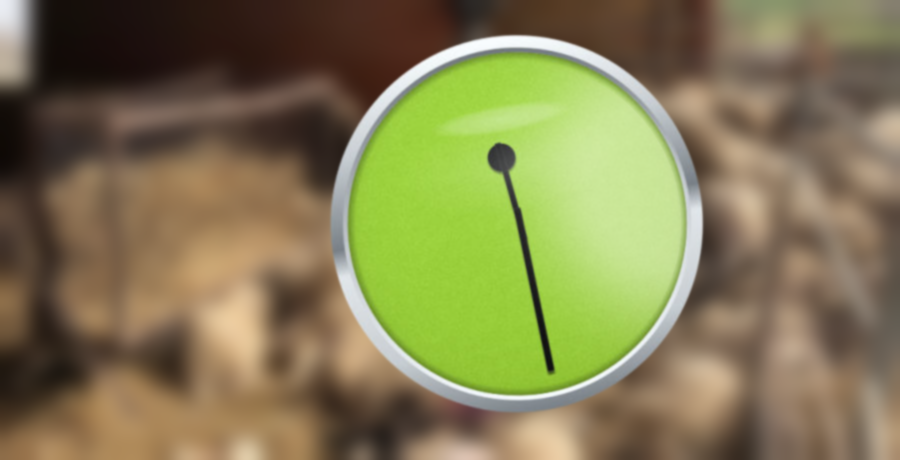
**11:28**
